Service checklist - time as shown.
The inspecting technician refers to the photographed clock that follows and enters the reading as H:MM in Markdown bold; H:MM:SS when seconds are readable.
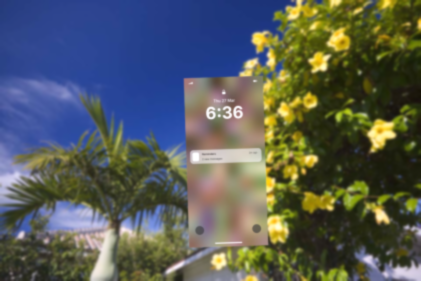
**6:36**
